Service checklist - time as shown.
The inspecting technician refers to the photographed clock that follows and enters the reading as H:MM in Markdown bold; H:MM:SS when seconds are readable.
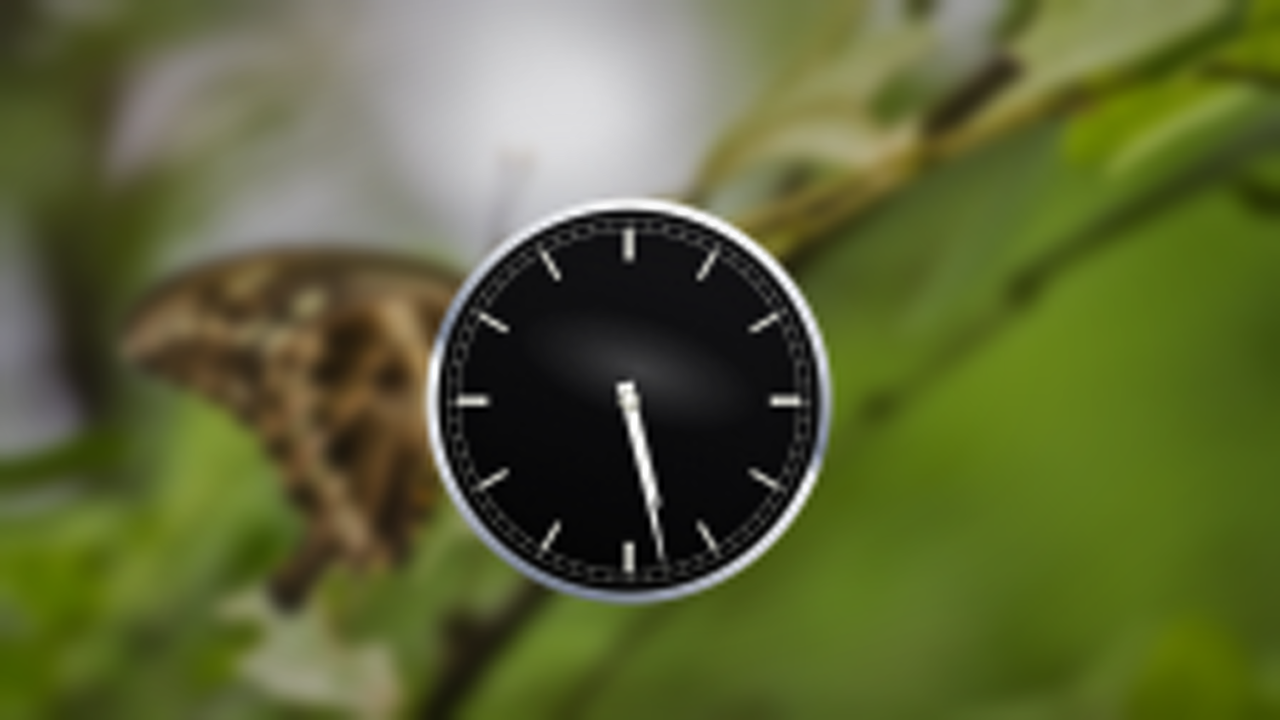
**5:28**
